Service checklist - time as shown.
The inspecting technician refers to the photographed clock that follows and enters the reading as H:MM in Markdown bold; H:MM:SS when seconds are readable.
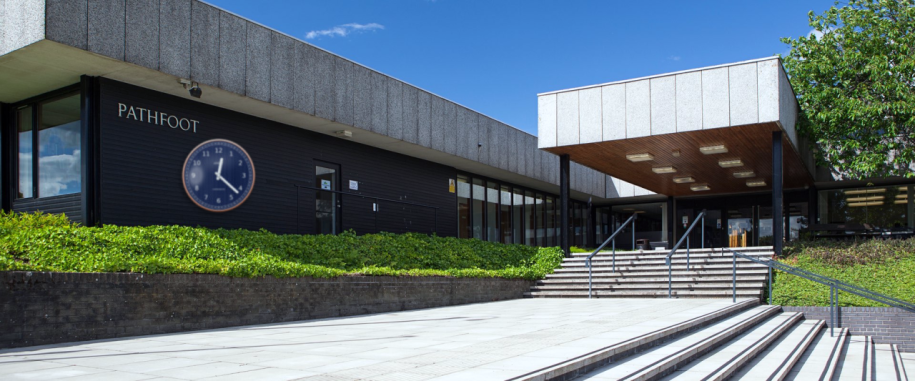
**12:22**
